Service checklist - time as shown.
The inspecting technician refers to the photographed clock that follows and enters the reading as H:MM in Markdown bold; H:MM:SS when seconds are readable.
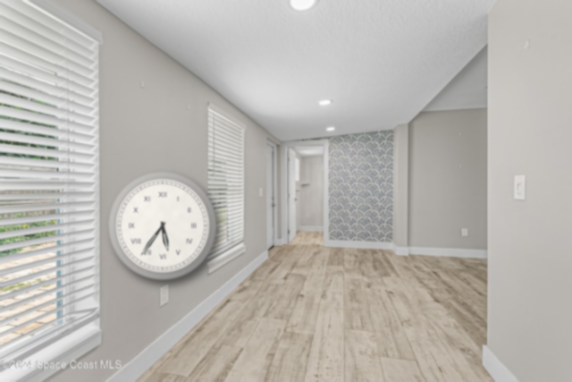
**5:36**
